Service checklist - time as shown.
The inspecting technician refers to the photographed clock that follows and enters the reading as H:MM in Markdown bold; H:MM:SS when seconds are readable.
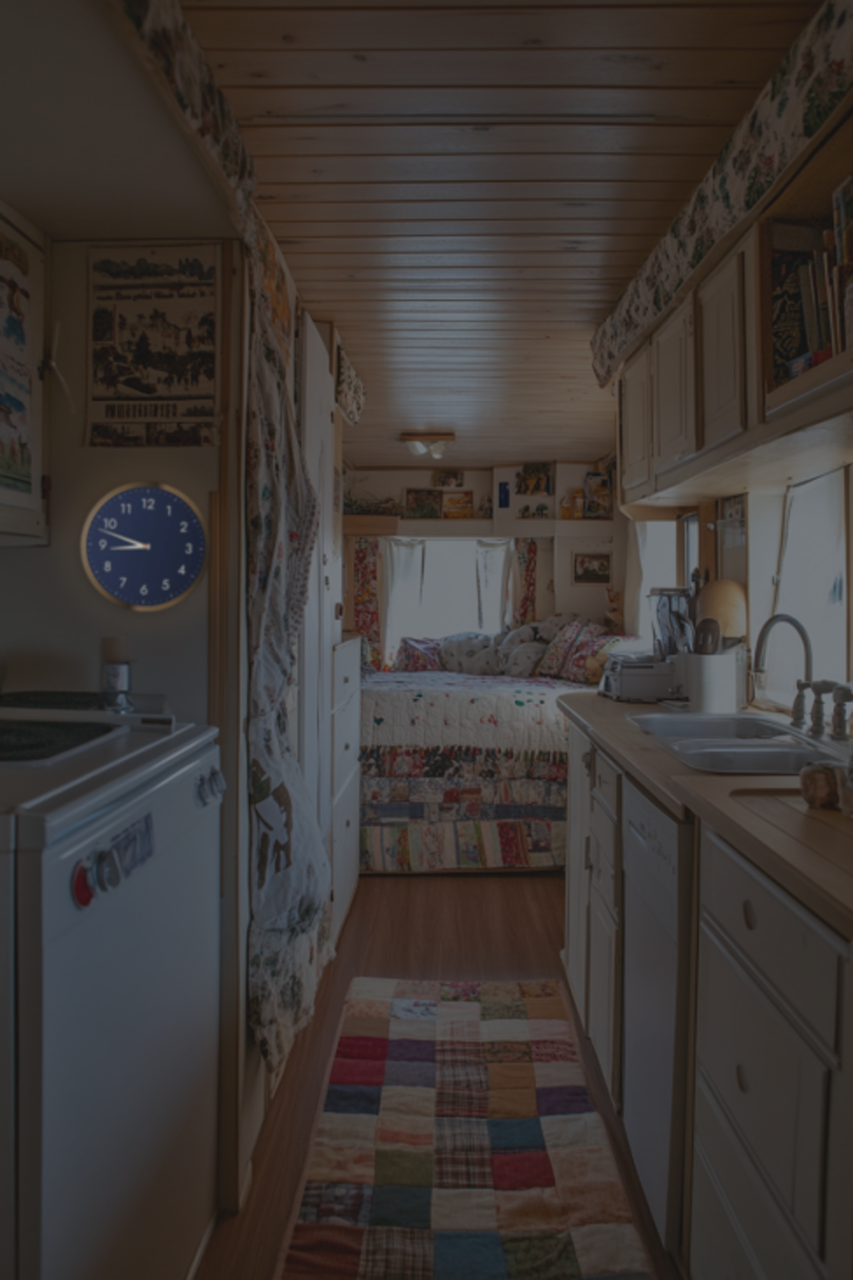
**8:48**
